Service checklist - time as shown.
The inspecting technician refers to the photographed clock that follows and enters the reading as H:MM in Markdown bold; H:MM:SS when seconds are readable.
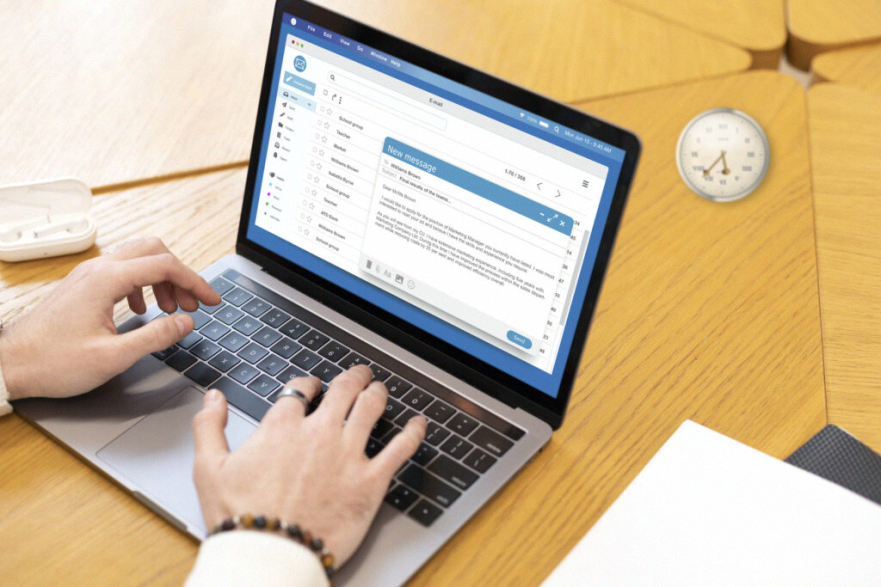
**5:37**
